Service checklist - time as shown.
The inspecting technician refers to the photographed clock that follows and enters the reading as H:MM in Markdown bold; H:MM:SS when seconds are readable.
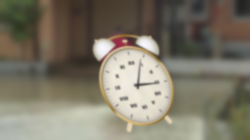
**3:04**
